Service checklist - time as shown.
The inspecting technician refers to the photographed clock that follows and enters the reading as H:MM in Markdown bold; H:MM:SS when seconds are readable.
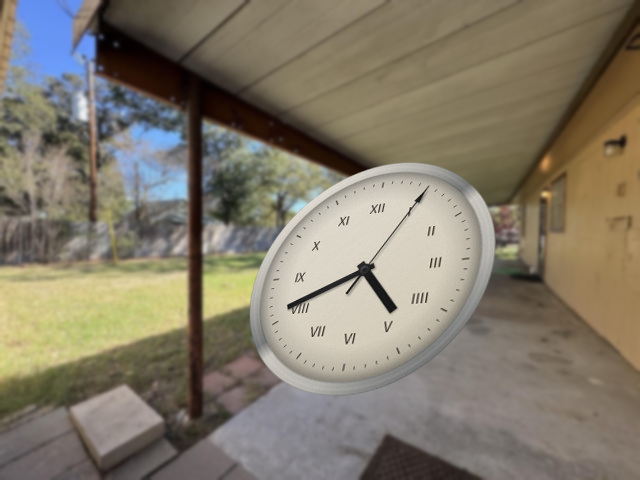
**4:41:05**
